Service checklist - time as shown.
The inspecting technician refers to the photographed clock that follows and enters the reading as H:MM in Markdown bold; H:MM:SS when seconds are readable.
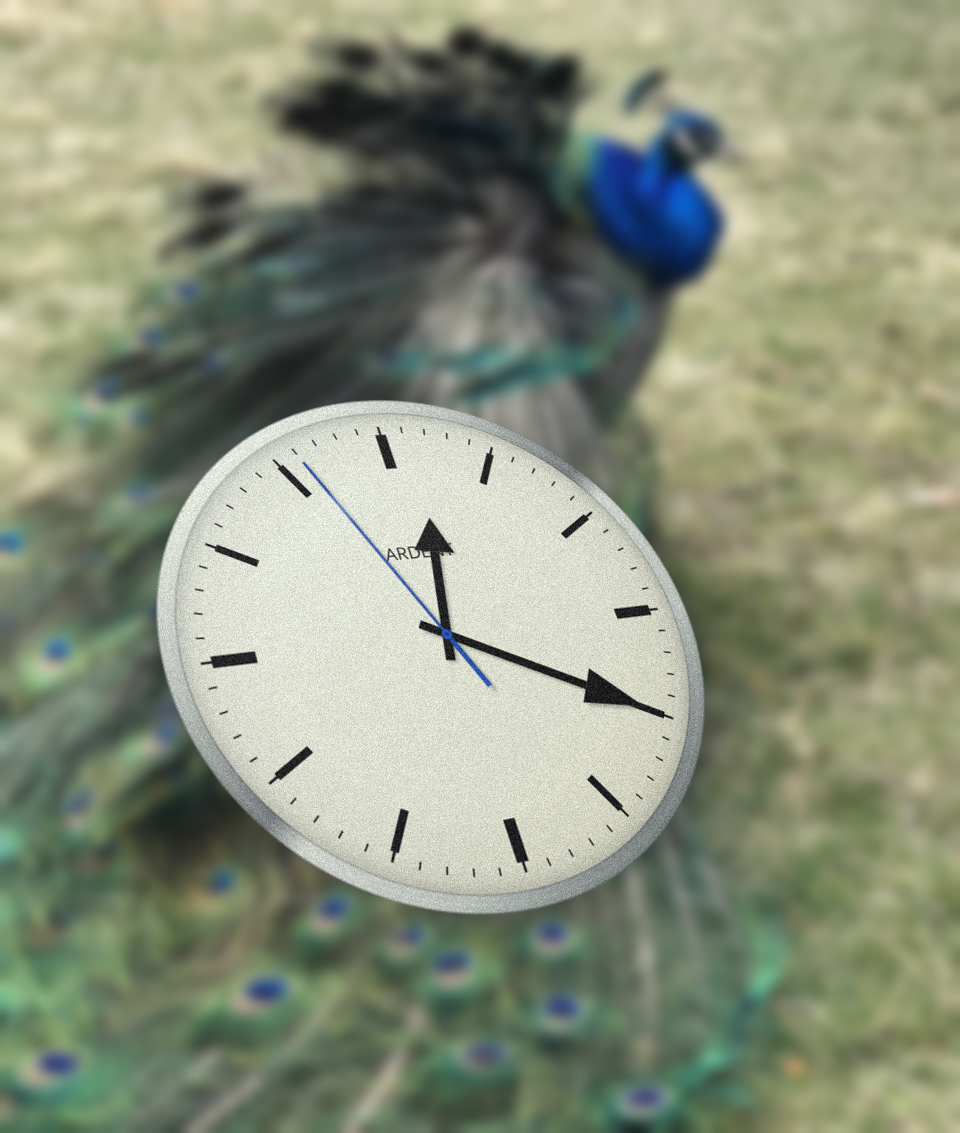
**12:19:56**
